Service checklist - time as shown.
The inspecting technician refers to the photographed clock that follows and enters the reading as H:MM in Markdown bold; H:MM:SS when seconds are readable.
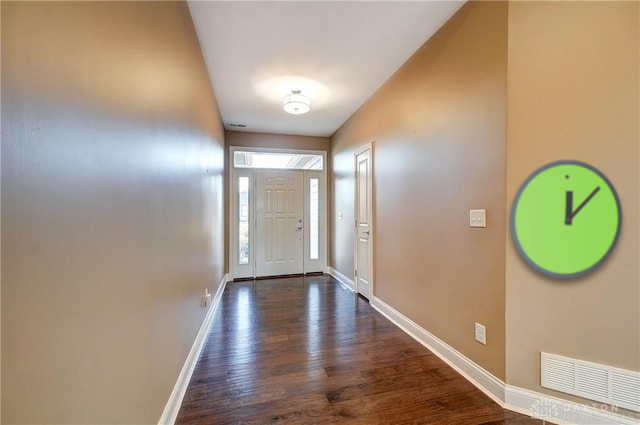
**12:08**
